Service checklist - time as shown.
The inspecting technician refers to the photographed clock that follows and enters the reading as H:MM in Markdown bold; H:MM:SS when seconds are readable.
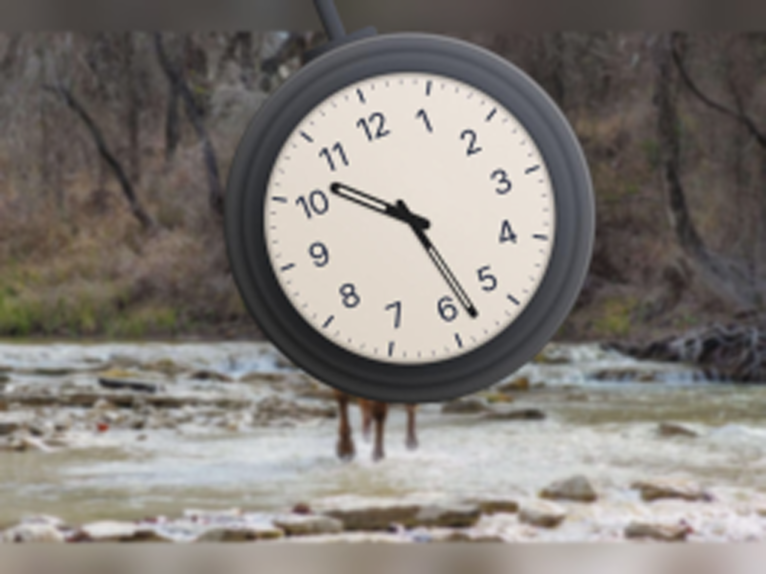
**10:28**
